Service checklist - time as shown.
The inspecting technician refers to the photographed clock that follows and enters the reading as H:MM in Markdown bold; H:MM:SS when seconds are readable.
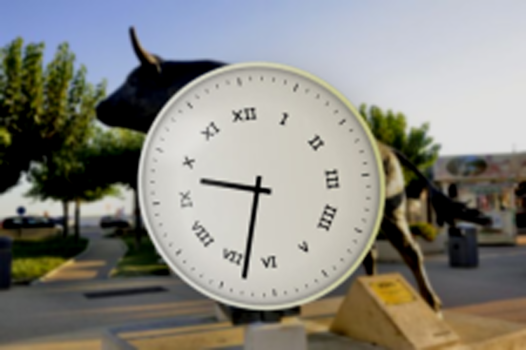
**9:33**
